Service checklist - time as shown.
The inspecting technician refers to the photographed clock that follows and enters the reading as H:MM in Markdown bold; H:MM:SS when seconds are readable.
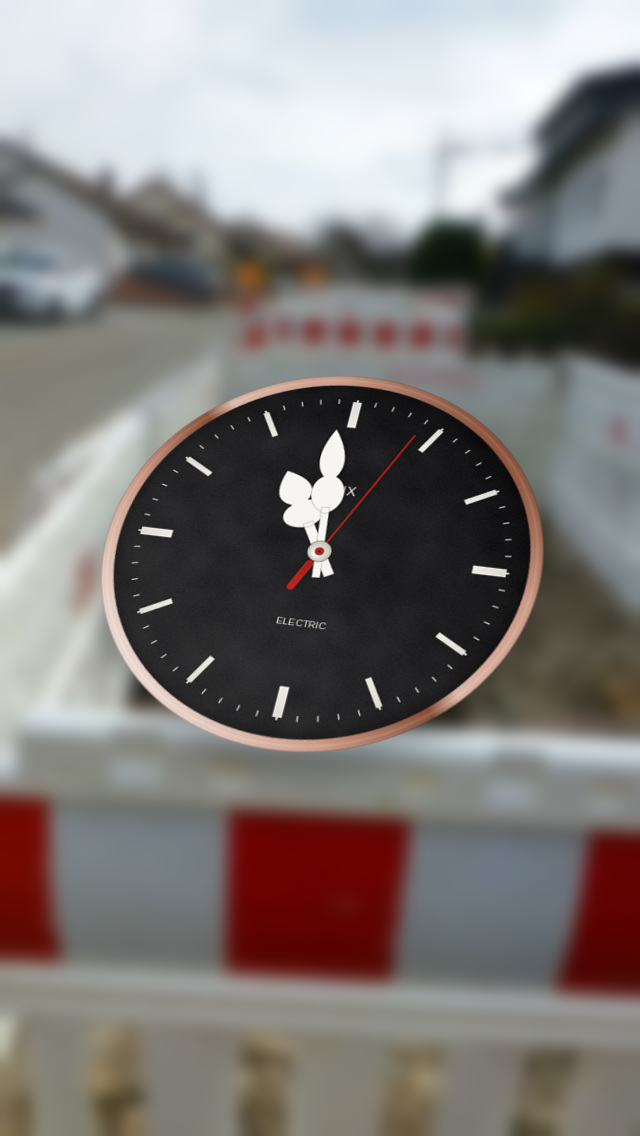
**10:59:04**
